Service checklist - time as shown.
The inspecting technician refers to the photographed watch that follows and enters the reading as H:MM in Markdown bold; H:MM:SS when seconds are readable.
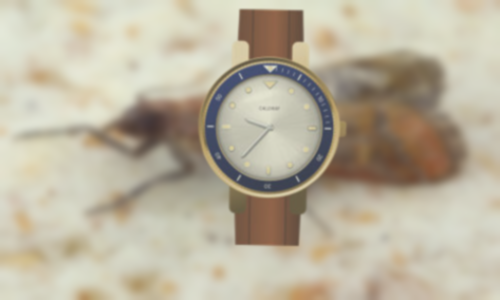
**9:37**
